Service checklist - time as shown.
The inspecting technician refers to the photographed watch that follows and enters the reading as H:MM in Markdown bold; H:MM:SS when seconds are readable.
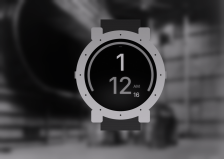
**1:12**
